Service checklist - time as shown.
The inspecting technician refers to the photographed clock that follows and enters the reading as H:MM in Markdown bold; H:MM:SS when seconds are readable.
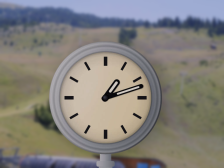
**1:12**
